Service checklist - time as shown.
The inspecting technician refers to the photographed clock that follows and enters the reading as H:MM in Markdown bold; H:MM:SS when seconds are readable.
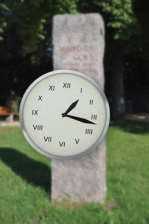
**1:17**
